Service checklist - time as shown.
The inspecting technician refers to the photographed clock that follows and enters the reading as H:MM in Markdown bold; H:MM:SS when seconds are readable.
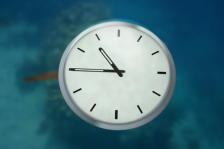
**10:45**
